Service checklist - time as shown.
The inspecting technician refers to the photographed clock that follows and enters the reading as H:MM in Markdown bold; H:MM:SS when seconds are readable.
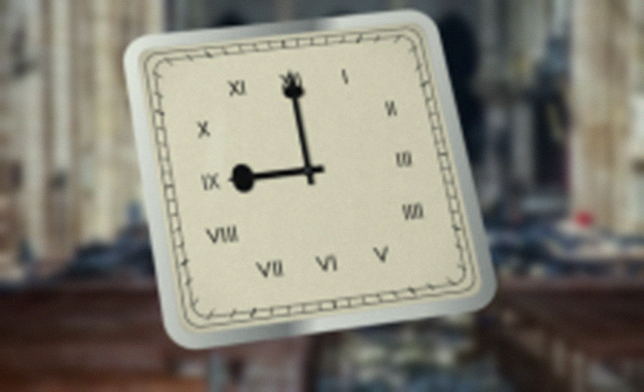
**9:00**
